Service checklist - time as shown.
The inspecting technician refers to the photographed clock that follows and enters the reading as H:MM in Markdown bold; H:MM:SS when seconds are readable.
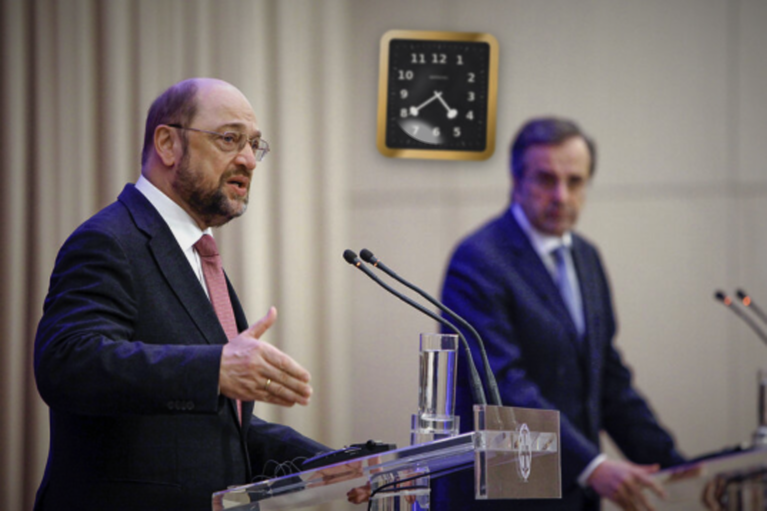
**4:39**
